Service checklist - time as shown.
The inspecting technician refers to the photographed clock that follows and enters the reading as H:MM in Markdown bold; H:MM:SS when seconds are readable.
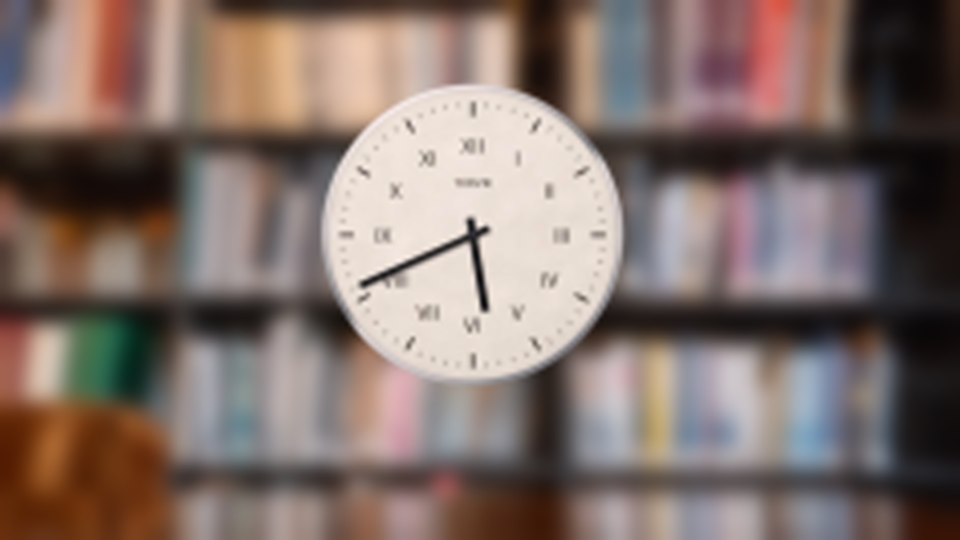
**5:41**
